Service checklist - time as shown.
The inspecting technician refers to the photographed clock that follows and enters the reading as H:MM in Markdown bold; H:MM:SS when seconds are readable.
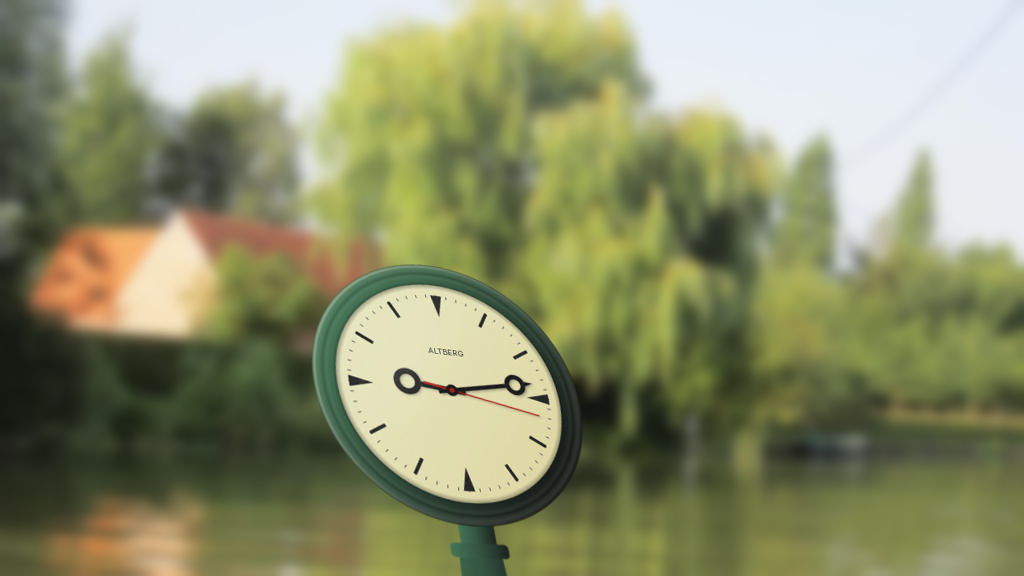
**9:13:17**
